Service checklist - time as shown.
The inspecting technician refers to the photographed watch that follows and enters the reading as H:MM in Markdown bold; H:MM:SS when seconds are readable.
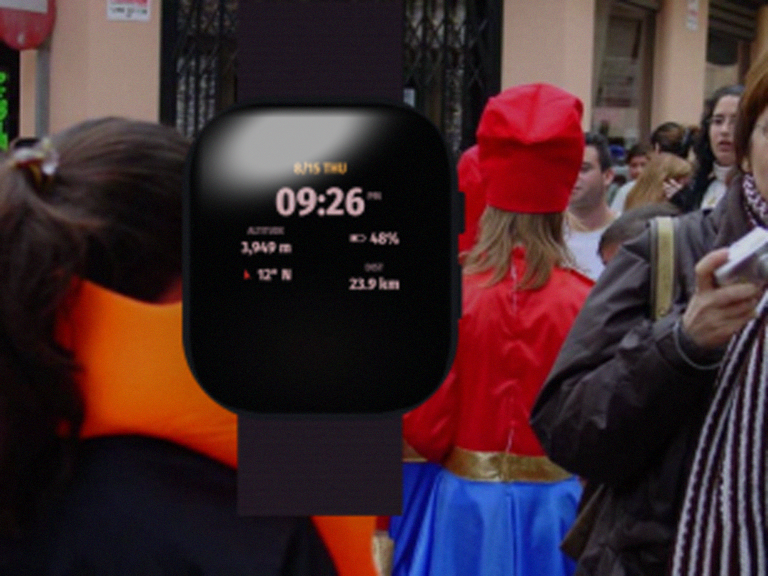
**9:26**
